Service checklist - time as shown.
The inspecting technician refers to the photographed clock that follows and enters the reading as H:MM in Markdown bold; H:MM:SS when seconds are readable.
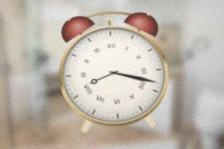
**8:18**
